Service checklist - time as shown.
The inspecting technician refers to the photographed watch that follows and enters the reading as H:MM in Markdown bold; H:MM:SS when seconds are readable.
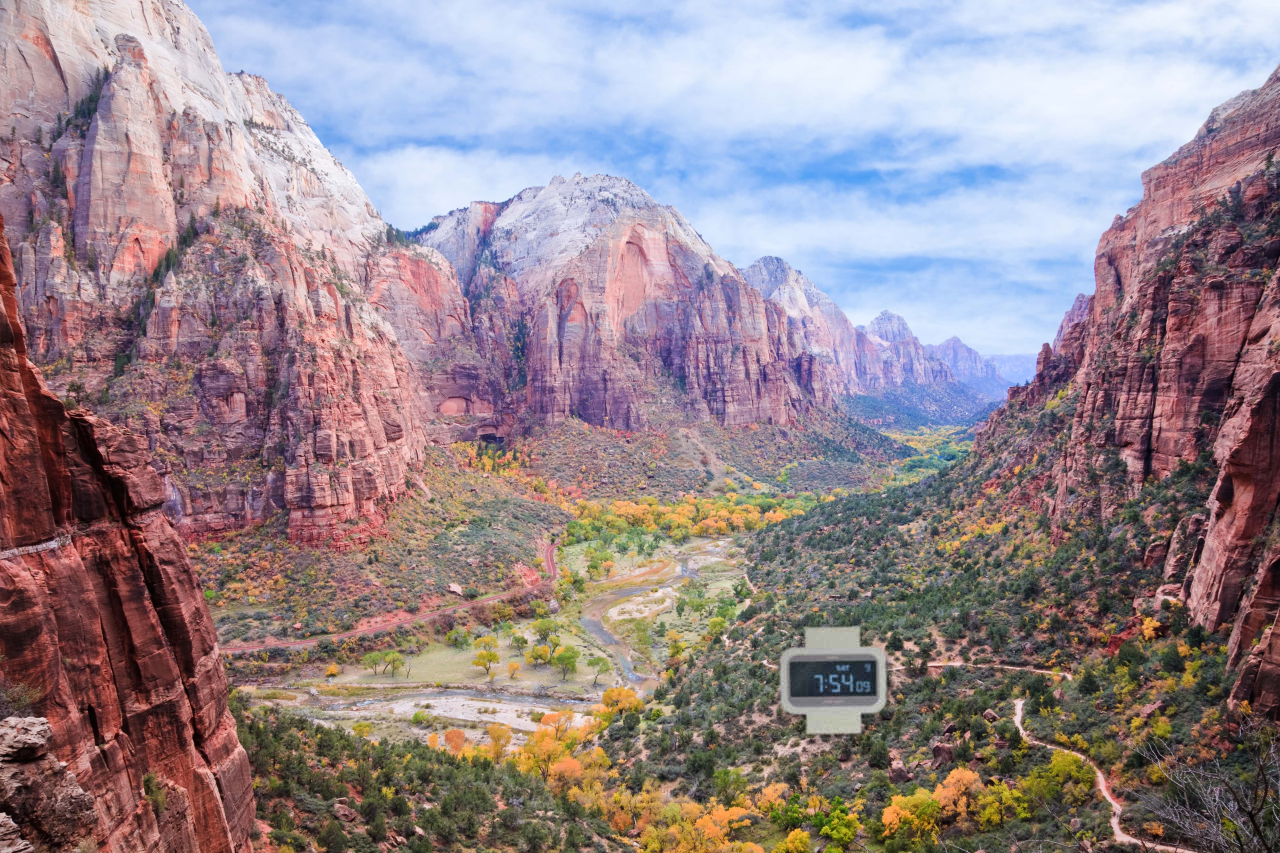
**7:54**
